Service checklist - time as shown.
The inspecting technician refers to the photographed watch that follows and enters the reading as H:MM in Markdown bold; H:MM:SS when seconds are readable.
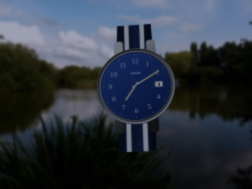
**7:10**
